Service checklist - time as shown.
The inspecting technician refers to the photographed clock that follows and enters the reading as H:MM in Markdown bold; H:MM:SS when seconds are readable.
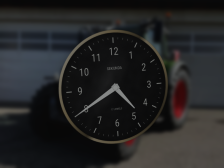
**4:40**
